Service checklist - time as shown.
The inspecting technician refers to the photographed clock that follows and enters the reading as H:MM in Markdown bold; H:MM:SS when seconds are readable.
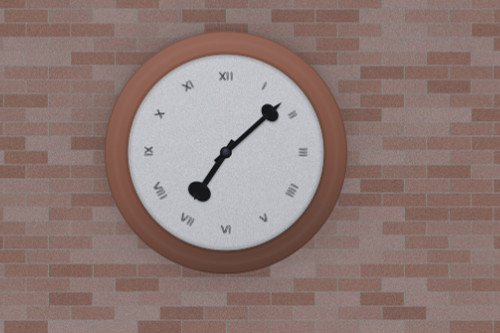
**7:08**
